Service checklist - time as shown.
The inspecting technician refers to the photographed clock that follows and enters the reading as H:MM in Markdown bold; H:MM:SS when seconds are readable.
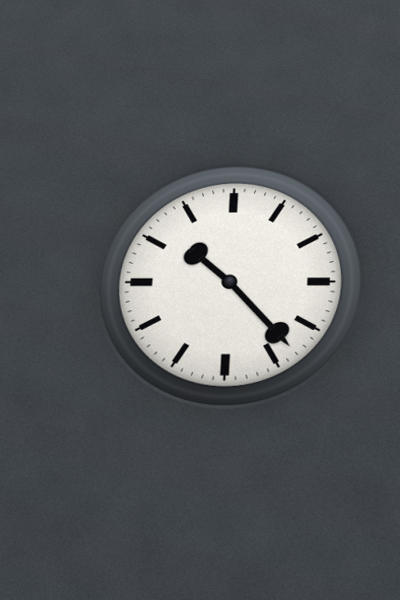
**10:23**
